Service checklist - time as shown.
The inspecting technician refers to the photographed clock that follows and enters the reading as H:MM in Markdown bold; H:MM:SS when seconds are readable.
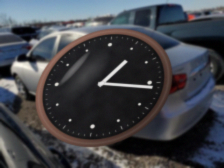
**1:16**
